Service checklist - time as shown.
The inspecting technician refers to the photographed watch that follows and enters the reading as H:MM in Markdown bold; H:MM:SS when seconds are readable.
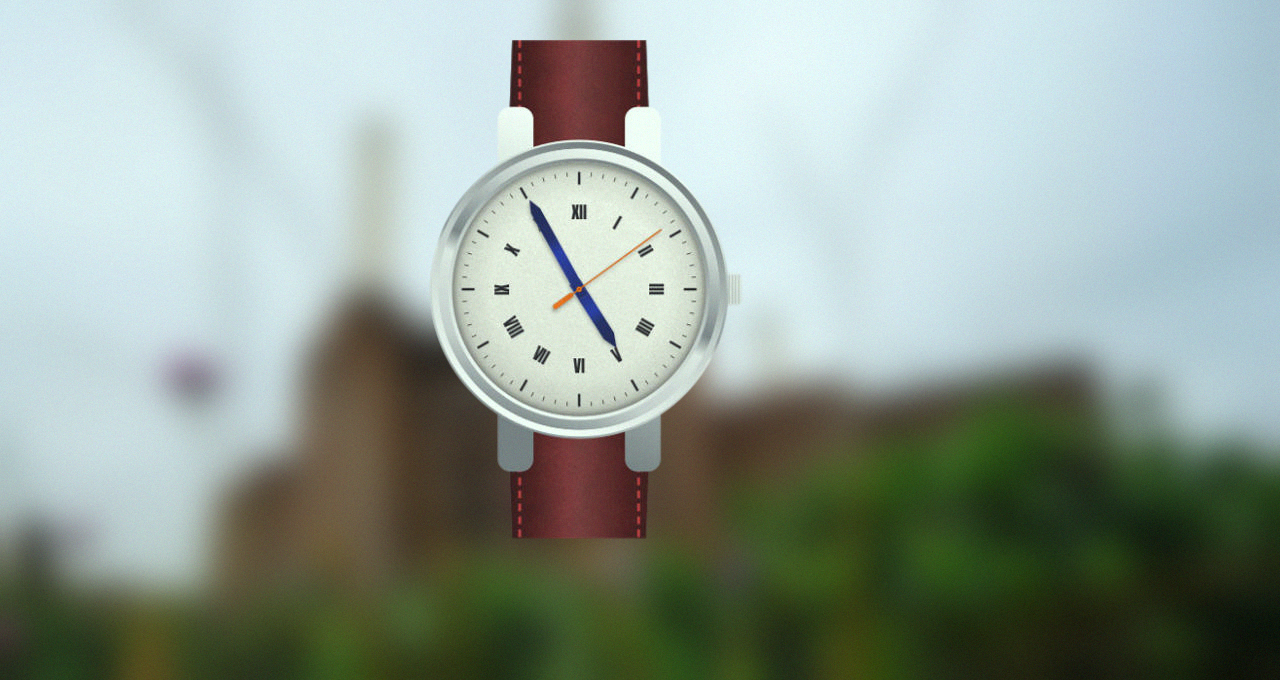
**4:55:09**
